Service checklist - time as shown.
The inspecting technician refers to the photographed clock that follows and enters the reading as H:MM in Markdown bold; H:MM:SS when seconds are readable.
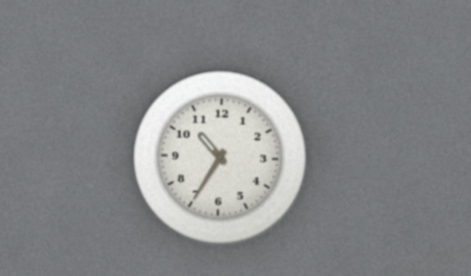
**10:35**
